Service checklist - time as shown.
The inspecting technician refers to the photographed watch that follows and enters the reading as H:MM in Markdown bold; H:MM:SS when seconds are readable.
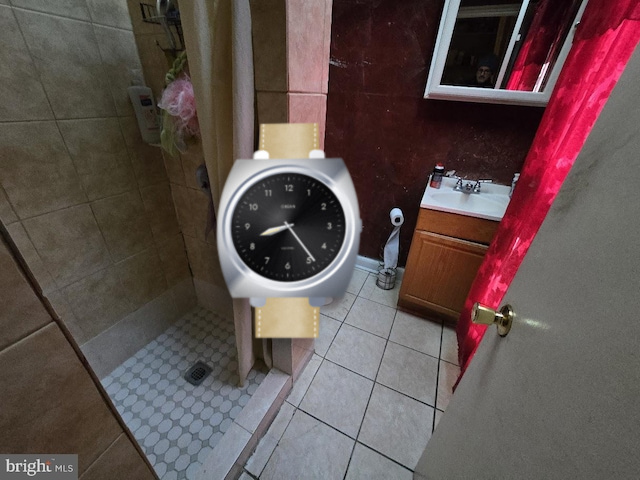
**8:24**
